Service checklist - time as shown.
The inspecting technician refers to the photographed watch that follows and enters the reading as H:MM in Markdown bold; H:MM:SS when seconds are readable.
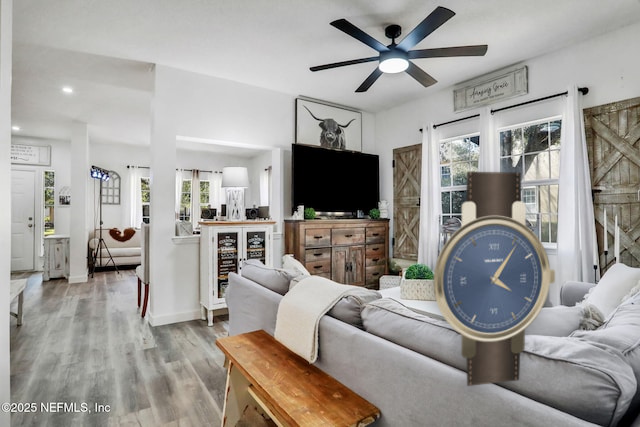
**4:06**
